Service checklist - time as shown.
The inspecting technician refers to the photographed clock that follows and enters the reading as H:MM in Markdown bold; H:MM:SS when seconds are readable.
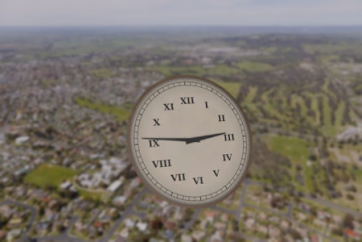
**2:46**
